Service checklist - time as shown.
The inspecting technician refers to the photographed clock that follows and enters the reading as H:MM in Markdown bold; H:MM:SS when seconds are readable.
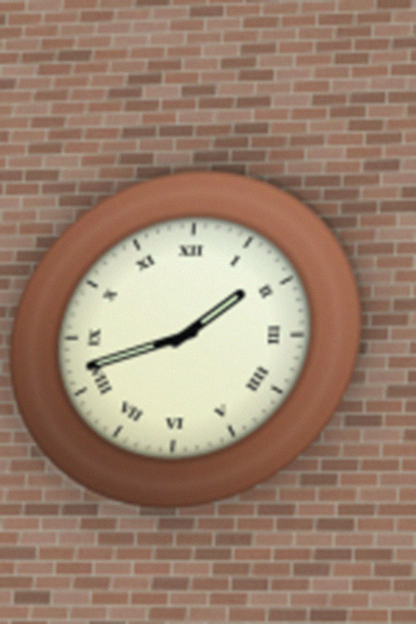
**1:42**
